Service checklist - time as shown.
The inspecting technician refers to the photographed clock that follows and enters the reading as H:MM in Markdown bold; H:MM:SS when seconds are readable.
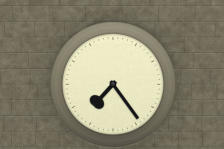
**7:24**
